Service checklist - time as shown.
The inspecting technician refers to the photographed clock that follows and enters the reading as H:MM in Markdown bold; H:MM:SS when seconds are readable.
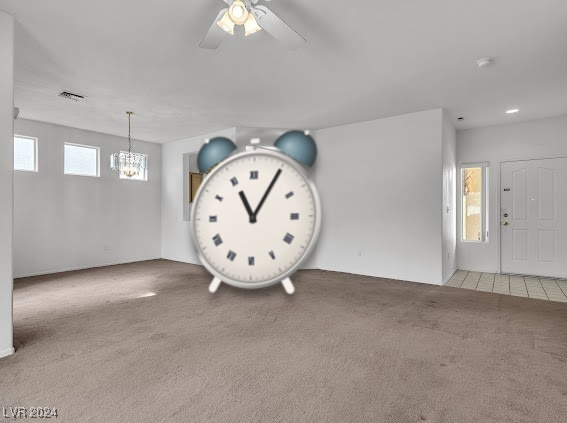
**11:05**
